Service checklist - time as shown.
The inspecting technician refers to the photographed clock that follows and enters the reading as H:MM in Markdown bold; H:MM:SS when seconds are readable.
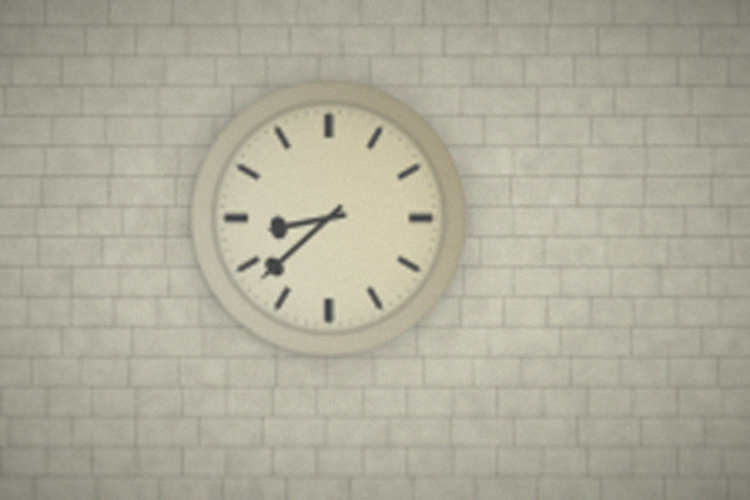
**8:38**
